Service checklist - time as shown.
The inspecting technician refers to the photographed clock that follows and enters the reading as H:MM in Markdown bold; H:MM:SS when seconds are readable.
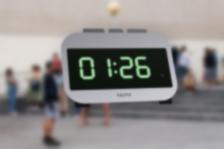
**1:26**
